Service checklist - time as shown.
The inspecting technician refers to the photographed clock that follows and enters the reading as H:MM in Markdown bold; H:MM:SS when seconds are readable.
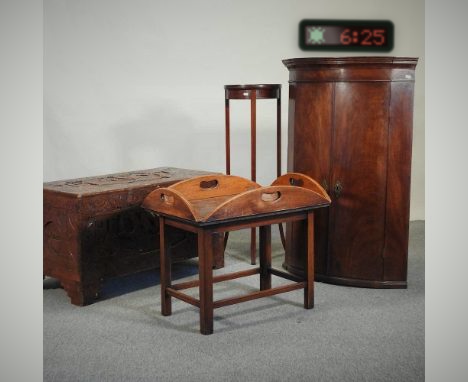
**6:25**
